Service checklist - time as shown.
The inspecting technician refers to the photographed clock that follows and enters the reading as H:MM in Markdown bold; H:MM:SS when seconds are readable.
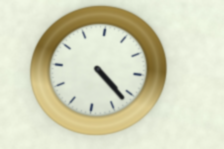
**4:22**
